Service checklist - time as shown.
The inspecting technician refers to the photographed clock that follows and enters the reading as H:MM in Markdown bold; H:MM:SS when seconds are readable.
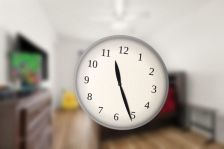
**11:26**
